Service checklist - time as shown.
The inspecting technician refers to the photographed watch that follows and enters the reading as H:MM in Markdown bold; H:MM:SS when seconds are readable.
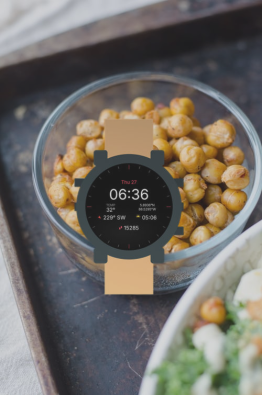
**6:36**
